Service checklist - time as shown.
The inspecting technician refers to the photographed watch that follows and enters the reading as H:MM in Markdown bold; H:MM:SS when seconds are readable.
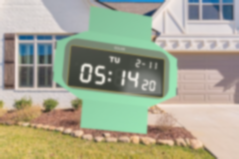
**5:14**
